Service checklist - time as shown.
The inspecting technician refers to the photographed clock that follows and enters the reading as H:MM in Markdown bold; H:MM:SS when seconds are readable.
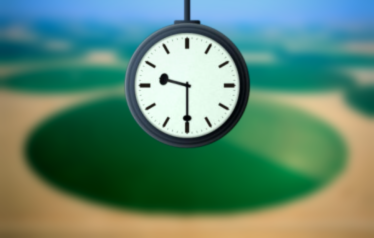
**9:30**
